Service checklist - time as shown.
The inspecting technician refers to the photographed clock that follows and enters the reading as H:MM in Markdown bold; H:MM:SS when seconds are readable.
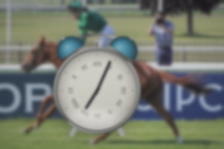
**7:04**
